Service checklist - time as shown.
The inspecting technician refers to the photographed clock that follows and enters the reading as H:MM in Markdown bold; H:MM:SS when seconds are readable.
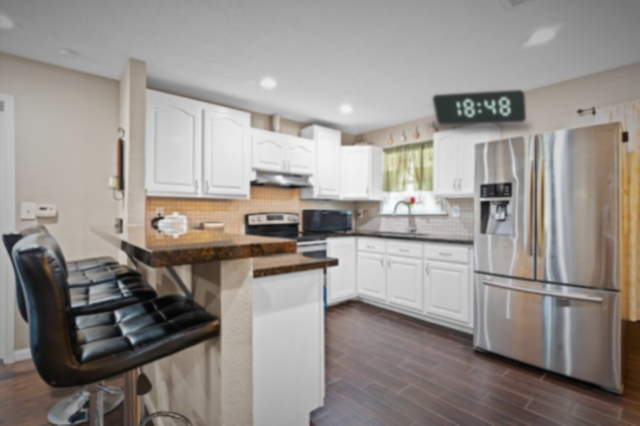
**18:48**
